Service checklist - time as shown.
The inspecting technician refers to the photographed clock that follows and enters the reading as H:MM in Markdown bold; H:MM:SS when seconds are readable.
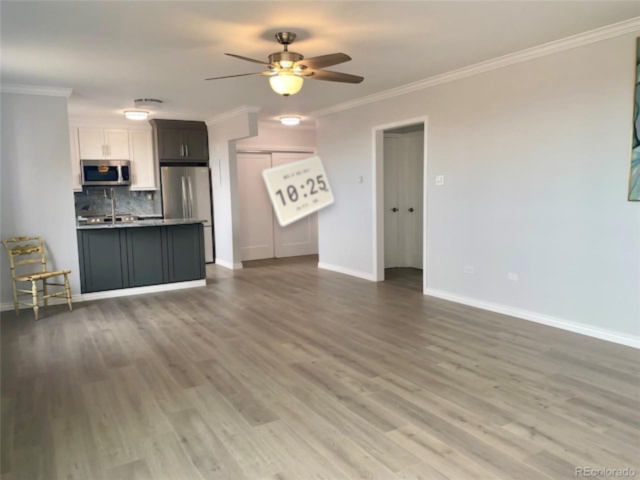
**10:25**
